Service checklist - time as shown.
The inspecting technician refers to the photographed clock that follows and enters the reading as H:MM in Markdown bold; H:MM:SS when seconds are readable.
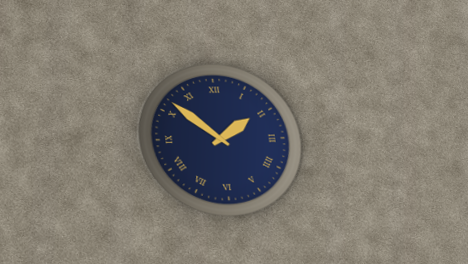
**1:52**
